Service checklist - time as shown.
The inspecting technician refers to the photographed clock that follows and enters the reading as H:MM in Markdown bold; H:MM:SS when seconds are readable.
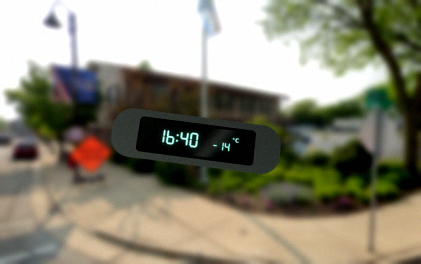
**16:40**
